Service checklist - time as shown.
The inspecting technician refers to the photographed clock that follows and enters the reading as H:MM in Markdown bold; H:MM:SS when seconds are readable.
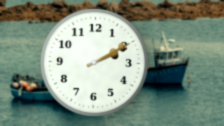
**2:10**
